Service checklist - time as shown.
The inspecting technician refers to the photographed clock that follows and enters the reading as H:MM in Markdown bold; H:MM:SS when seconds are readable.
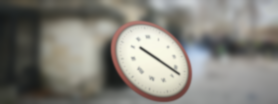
**10:22**
